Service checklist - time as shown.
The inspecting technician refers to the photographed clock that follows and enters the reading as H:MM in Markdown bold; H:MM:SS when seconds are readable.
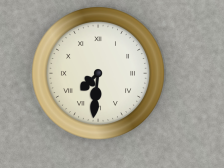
**7:31**
